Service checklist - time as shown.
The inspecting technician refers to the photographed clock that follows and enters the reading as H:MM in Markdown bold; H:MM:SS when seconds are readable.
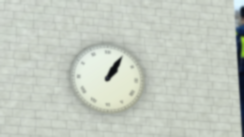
**1:05**
